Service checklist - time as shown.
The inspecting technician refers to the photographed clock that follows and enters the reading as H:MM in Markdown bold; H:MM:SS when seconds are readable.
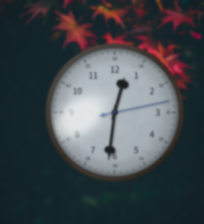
**12:31:13**
